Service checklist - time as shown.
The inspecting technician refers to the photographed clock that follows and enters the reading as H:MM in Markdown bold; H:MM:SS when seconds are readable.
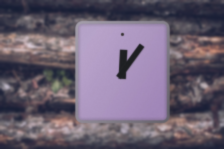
**12:06**
